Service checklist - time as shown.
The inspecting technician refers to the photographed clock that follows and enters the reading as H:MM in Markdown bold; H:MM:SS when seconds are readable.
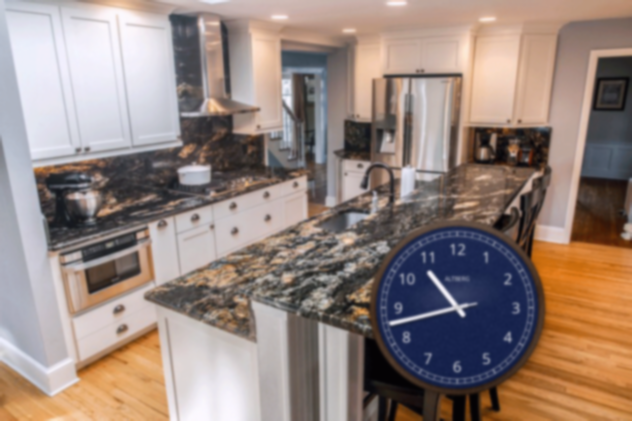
**10:42:43**
